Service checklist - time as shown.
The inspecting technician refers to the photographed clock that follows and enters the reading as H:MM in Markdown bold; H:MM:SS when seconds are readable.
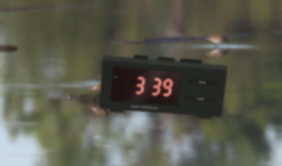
**3:39**
